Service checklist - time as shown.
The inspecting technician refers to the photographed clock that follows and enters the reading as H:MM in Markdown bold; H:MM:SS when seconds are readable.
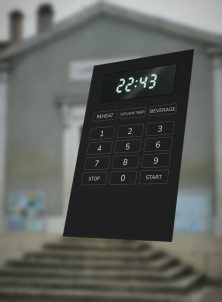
**22:43**
